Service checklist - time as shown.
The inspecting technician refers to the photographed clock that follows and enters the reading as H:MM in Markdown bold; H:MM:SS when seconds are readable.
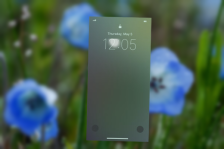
**12:05**
